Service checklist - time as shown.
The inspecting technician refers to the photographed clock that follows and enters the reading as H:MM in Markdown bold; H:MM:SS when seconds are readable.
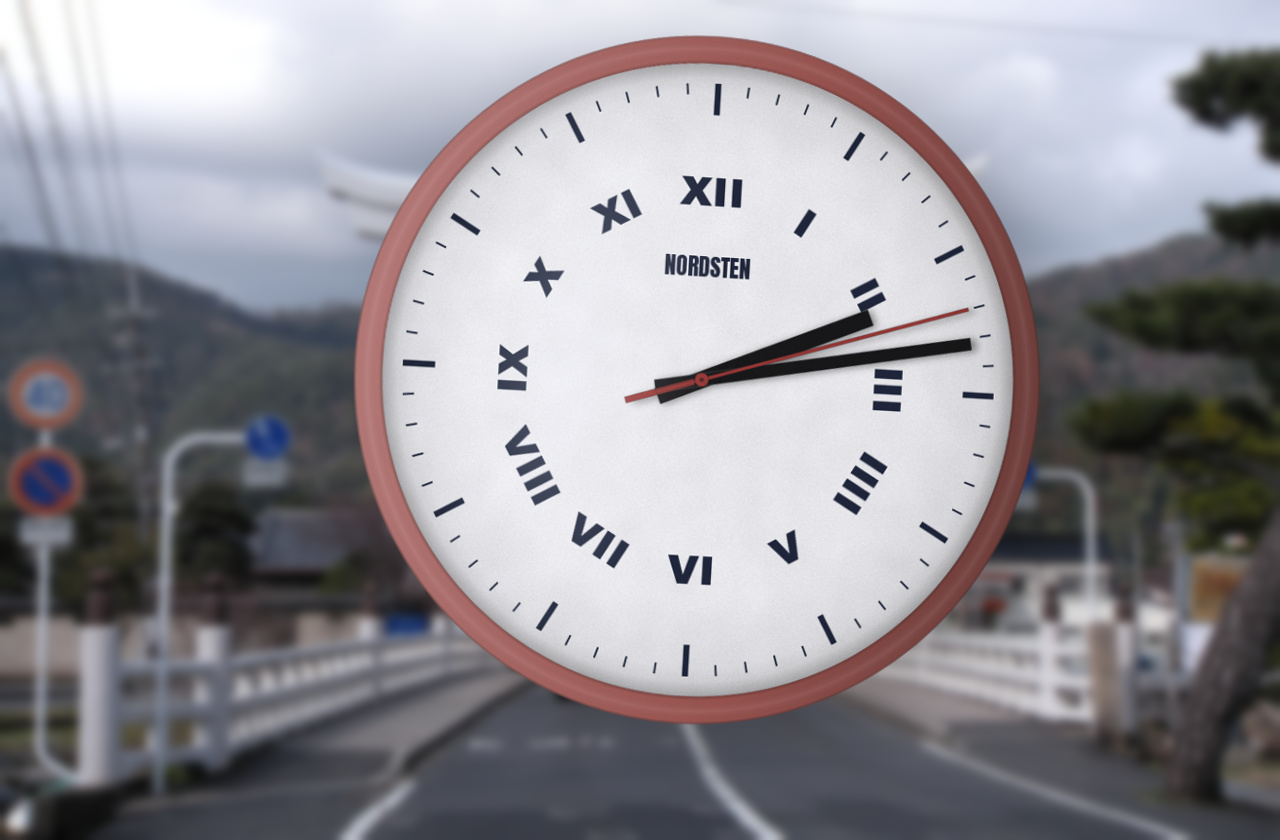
**2:13:12**
